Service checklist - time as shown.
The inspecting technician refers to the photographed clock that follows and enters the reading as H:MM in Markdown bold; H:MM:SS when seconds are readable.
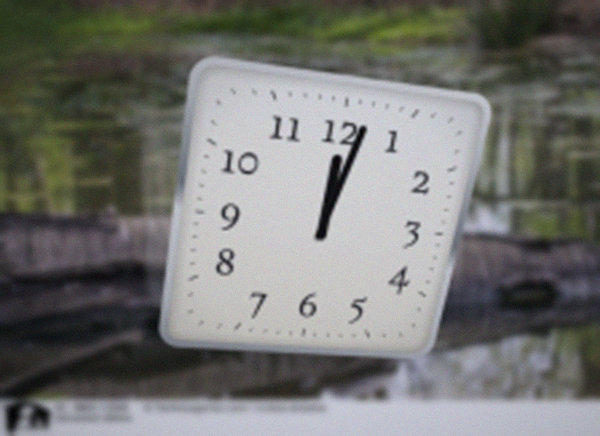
**12:02**
